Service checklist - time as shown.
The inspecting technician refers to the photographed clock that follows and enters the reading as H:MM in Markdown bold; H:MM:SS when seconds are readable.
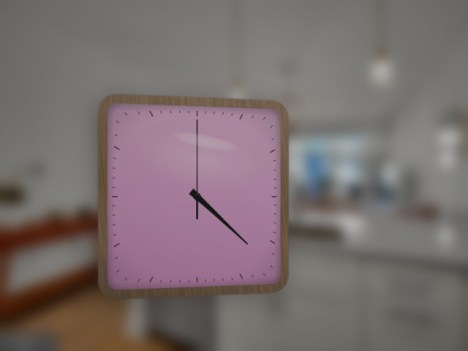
**4:22:00**
